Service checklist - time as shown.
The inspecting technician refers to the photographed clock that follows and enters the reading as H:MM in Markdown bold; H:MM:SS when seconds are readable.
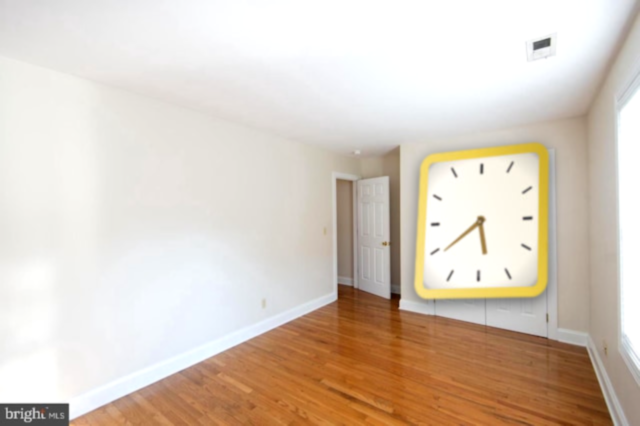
**5:39**
